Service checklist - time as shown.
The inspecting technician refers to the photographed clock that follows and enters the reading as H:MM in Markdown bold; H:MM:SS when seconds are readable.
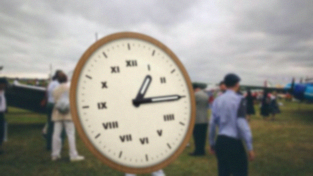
**1:15**
